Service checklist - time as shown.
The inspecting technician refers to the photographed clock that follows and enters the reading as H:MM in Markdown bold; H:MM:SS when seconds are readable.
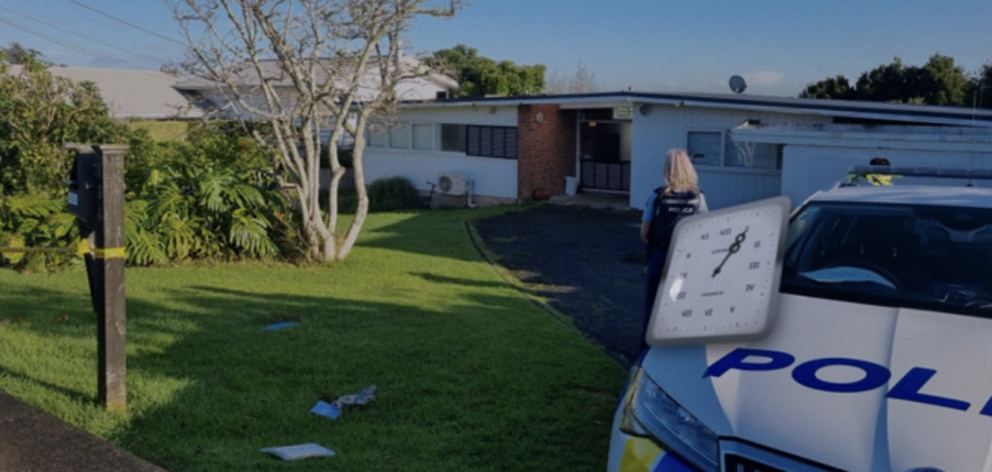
**1:05**
